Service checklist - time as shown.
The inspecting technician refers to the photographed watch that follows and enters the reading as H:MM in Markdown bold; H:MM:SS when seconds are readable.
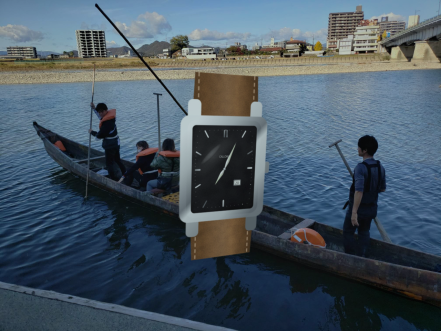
**7:04**
